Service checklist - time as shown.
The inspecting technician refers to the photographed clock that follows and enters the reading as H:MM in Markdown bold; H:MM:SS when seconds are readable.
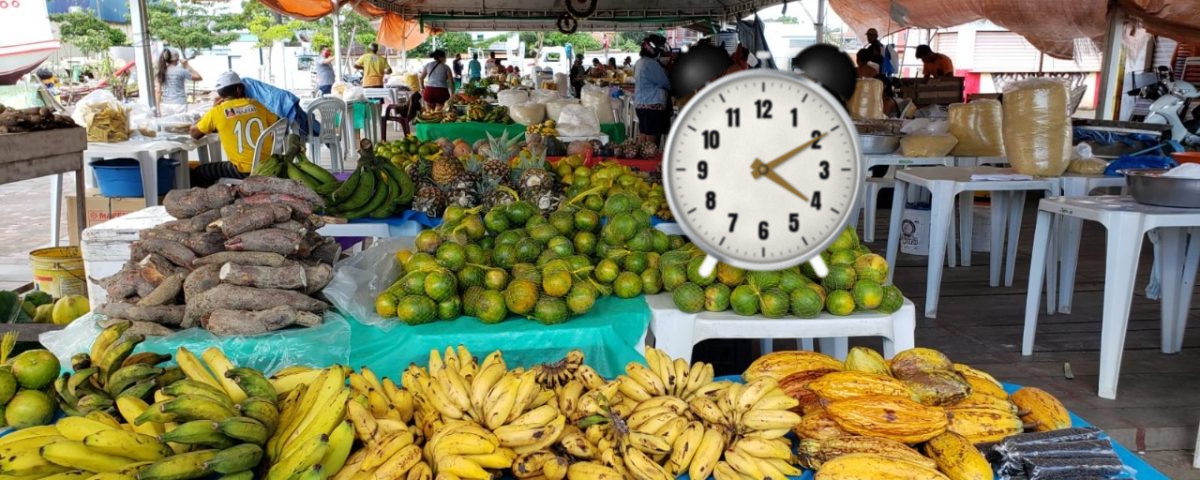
**4:10**
